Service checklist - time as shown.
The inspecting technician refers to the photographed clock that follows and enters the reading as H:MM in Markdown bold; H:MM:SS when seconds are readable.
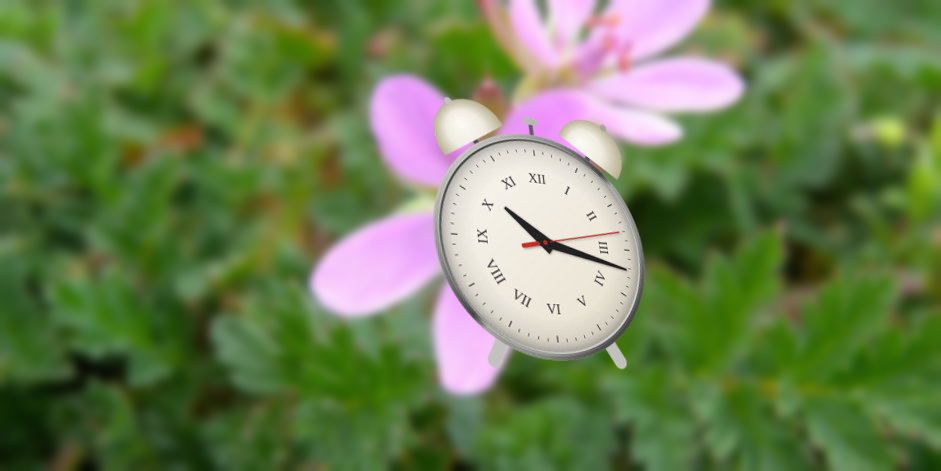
**10:17:13**
